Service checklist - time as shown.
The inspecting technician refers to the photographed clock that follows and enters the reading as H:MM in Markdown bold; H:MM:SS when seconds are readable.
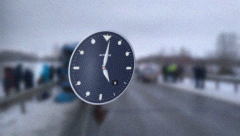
**5:01**
